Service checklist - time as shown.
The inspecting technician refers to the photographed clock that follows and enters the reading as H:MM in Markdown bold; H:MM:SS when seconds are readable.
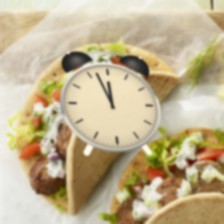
**11:57**
